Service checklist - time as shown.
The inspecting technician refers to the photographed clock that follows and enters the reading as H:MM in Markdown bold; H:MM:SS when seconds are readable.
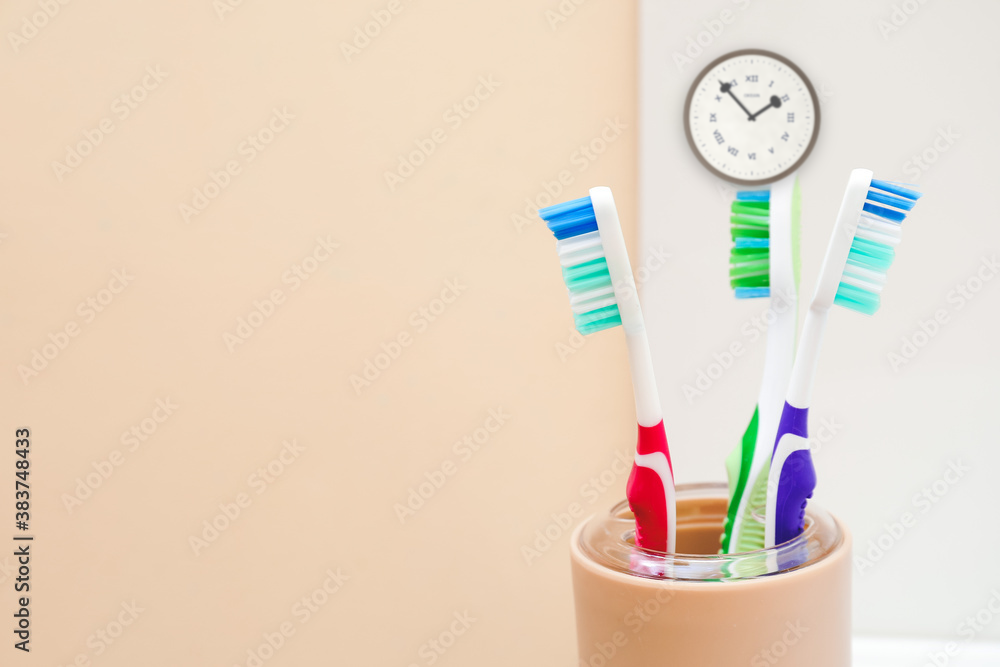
**1:53**
